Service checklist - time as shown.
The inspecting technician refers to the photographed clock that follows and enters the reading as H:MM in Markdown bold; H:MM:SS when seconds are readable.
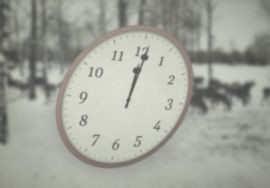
**12:01**
